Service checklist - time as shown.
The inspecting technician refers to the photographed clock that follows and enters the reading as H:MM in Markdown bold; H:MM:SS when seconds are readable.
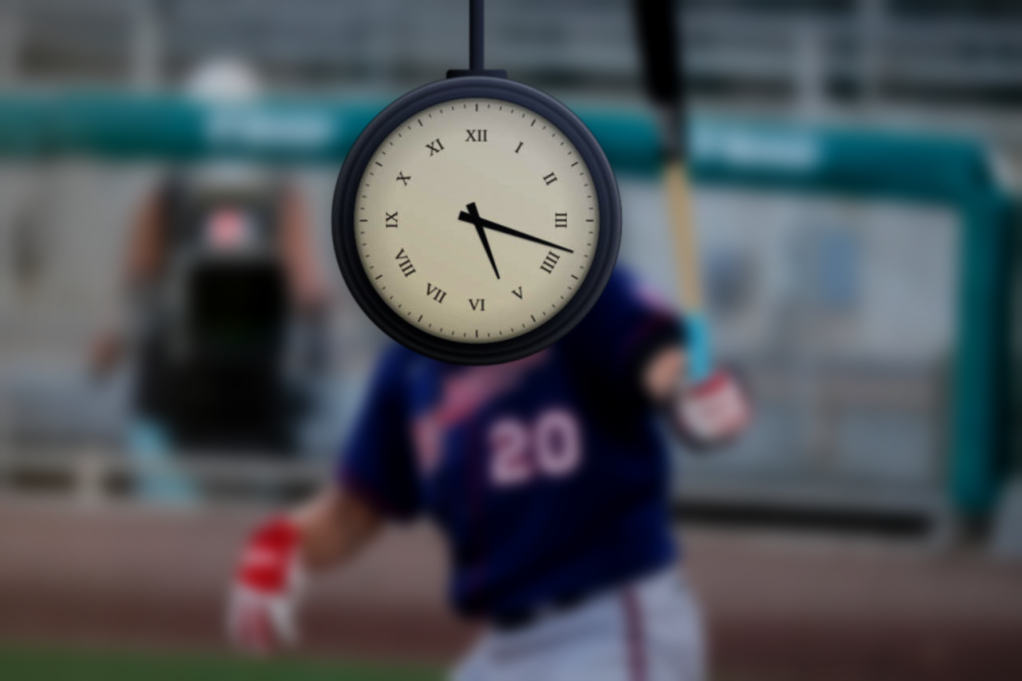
**5:18**
